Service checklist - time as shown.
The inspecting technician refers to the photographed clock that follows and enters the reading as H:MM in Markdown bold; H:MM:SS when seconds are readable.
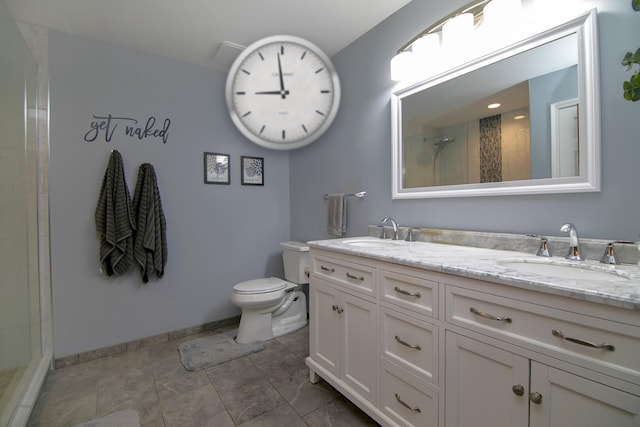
**8:59**
